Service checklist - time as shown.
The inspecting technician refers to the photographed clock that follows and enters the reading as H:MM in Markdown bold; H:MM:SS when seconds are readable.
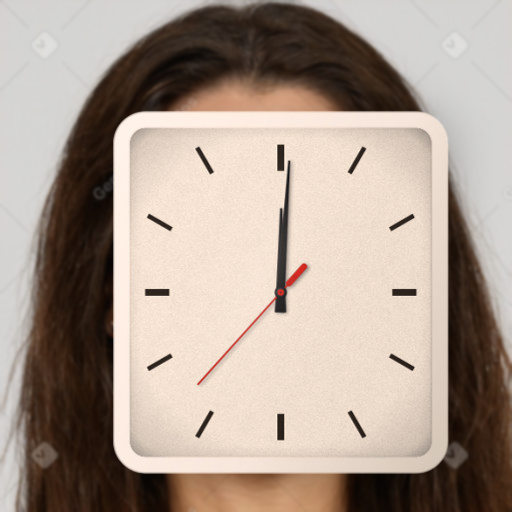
**12:00:37**
